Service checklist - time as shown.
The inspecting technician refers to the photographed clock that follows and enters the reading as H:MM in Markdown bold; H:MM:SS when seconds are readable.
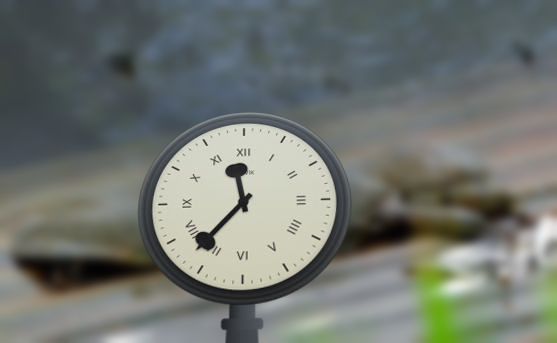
**11:37**
